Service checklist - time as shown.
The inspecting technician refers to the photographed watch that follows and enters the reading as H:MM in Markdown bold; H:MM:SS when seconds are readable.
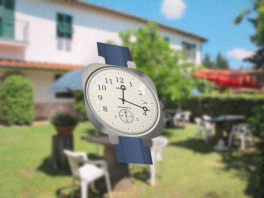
**12:18**
